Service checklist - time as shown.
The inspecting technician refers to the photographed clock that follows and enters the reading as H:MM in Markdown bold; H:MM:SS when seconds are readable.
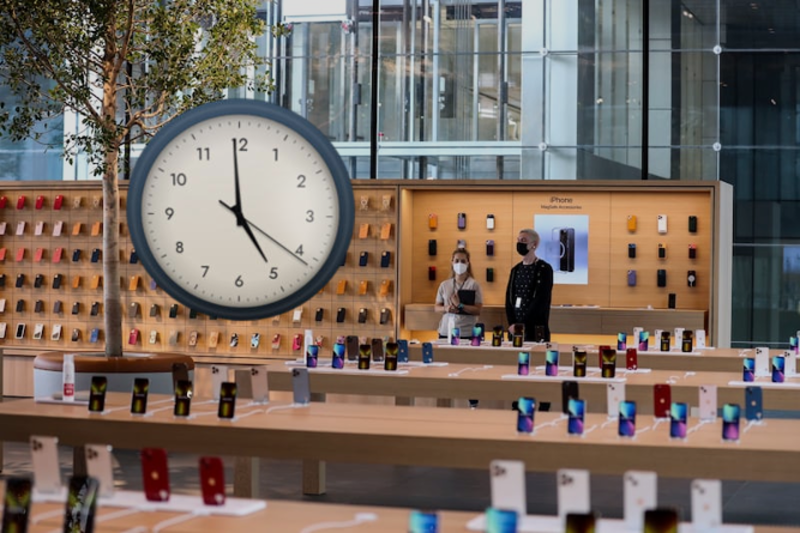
**4:59:21**
